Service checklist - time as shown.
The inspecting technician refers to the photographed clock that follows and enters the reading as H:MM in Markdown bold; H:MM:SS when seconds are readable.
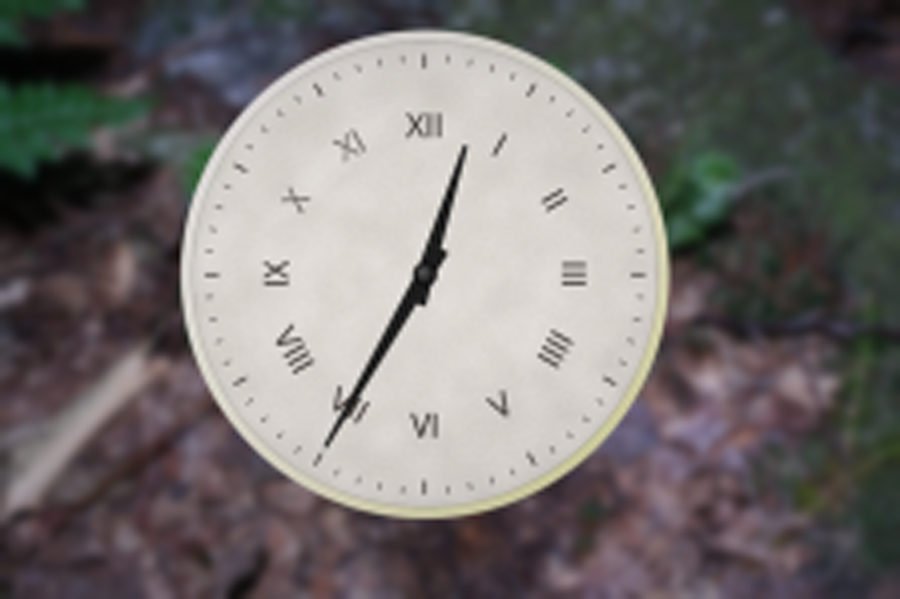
**12:35**
